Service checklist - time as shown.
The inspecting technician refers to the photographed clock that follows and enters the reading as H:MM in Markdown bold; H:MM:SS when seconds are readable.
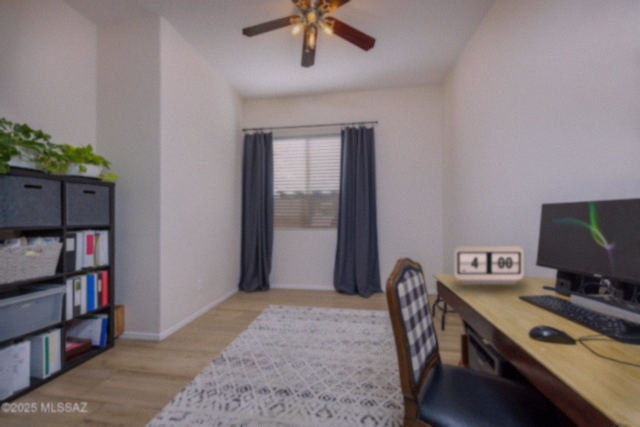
**4:00**
